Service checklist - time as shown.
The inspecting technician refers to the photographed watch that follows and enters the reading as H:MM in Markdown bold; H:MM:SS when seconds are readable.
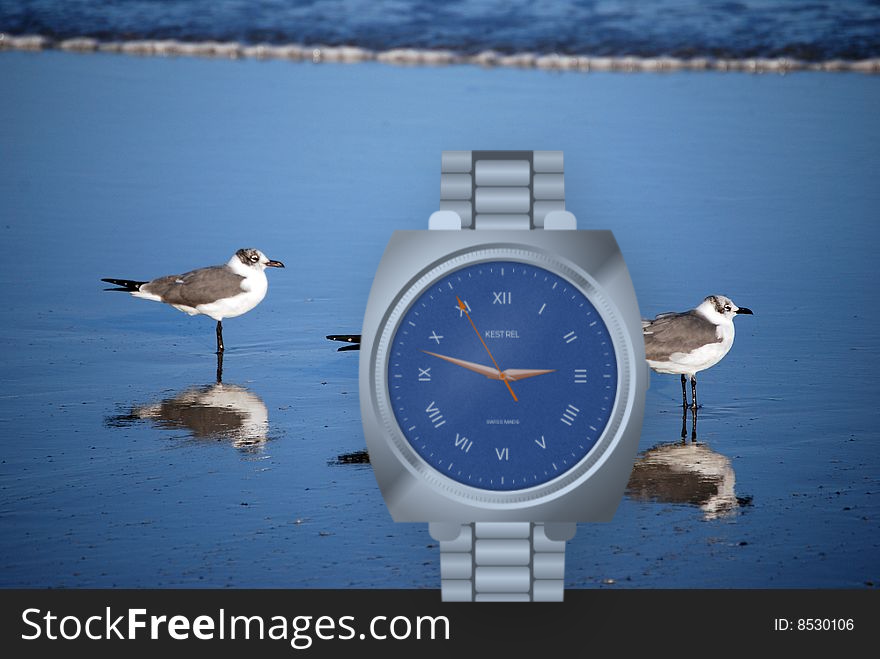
**2:47:55**
